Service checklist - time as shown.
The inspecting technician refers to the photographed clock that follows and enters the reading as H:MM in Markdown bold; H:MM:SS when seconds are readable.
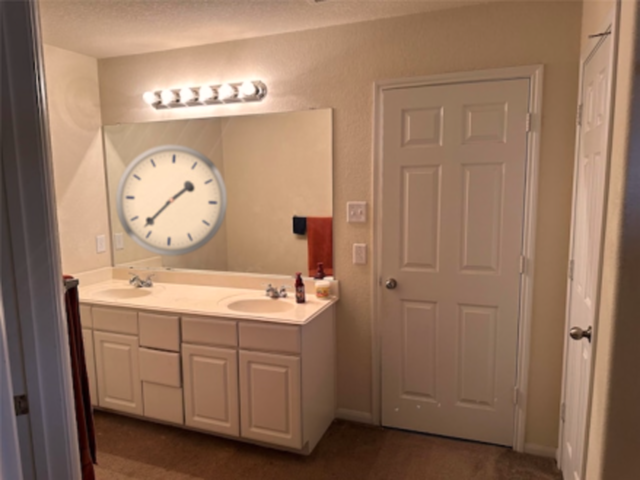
**1:37**
